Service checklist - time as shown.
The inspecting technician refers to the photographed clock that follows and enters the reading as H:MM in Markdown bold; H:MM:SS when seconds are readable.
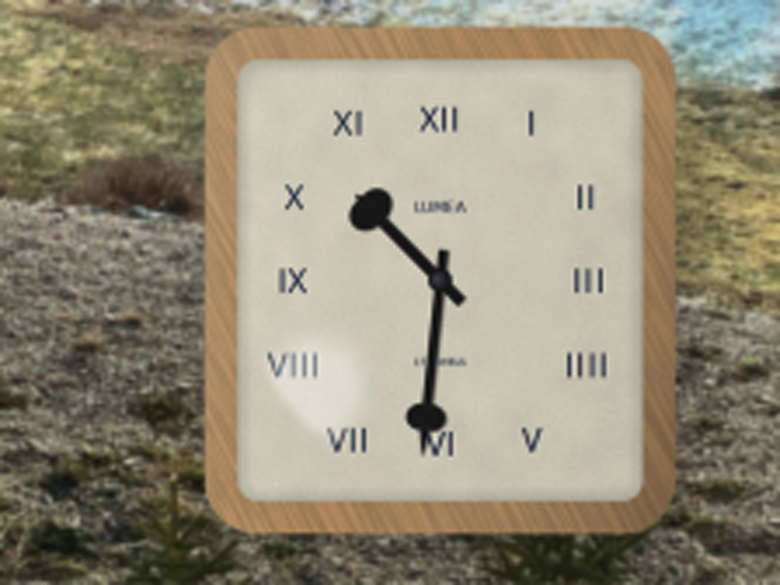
**10:31**
